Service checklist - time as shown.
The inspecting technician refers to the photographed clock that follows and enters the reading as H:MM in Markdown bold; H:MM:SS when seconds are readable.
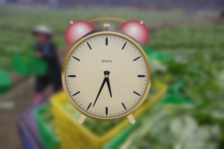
**5:34**
